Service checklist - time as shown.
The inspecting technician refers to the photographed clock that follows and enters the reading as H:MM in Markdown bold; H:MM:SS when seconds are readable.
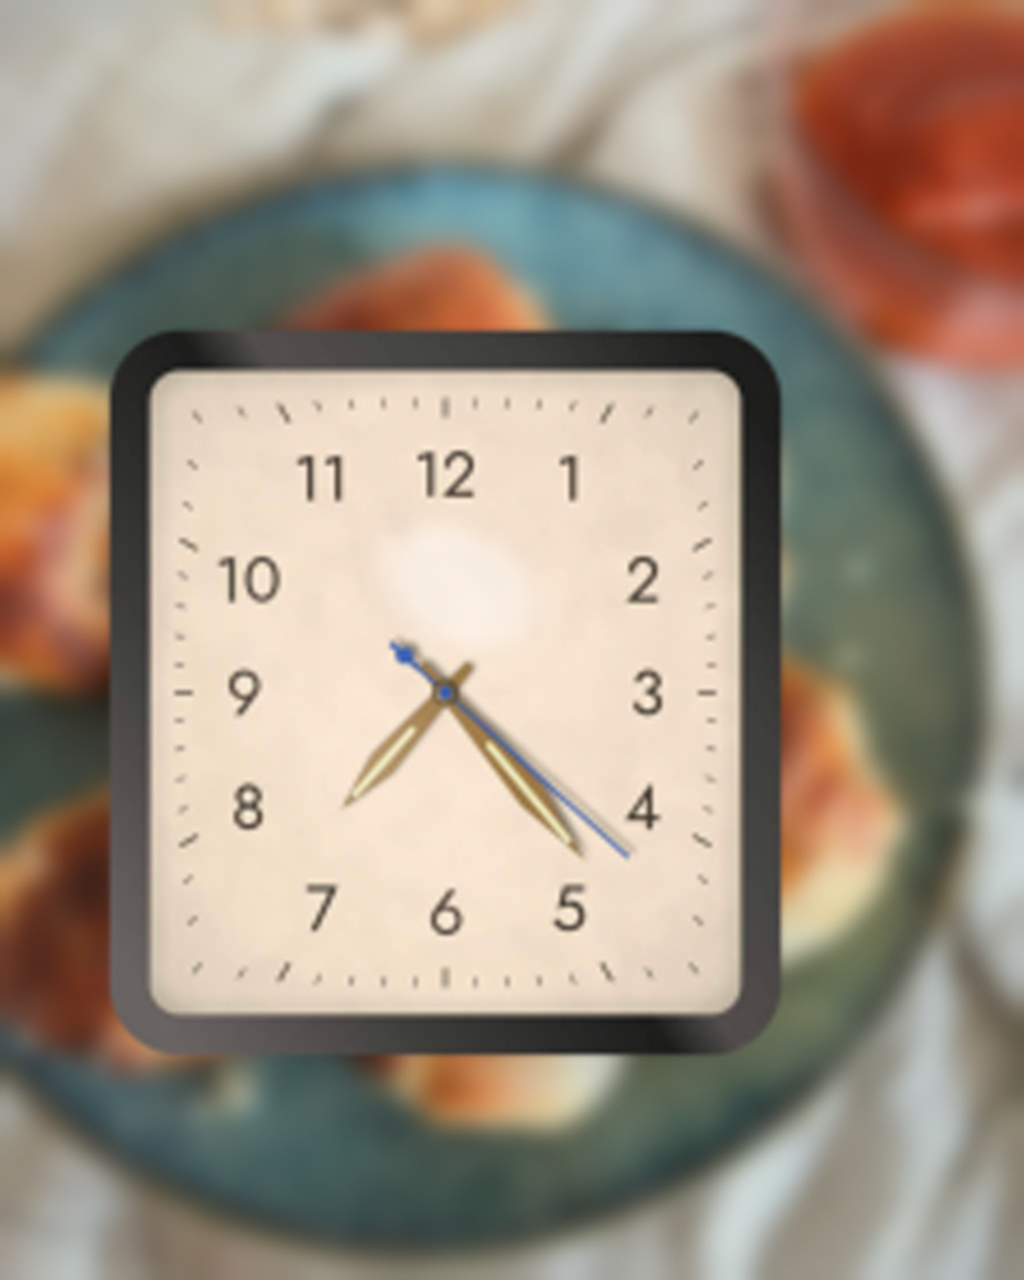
**7:23:22**
